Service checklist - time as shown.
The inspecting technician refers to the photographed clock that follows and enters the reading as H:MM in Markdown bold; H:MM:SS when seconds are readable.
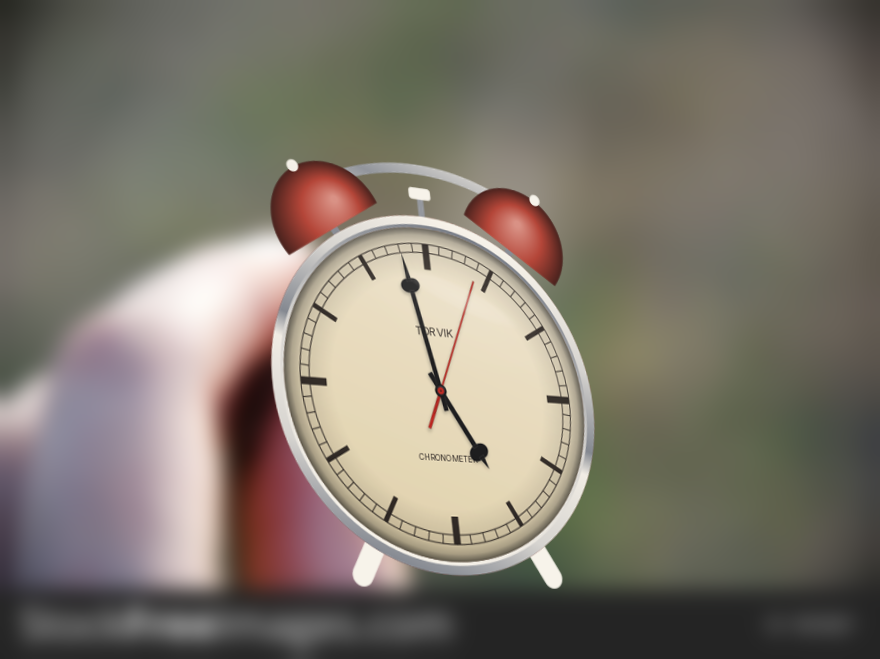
**4:58:04**
